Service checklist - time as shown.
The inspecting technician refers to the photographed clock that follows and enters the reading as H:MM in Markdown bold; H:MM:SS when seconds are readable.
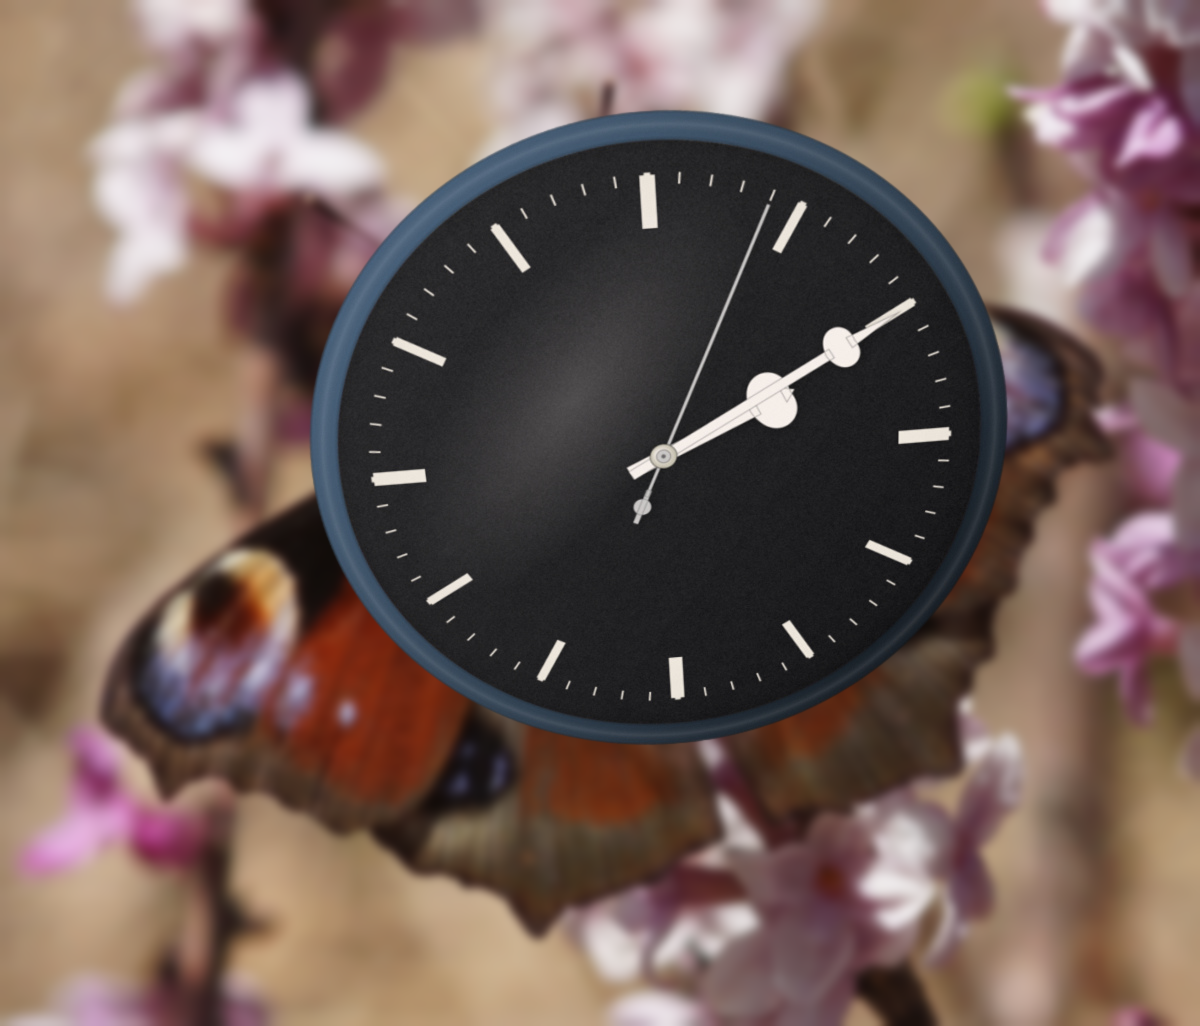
**2:10:04**
